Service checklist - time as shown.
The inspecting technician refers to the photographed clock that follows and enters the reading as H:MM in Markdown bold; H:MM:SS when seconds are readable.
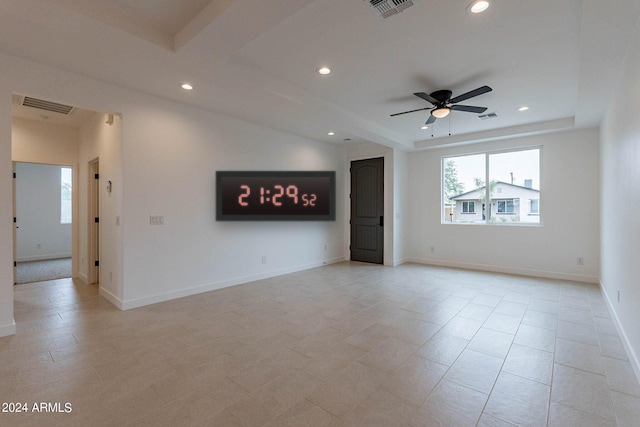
**21:29:52**
